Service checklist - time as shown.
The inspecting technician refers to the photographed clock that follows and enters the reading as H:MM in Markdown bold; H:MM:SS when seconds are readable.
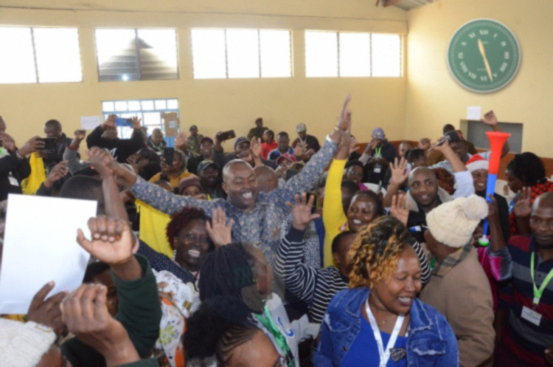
**11:27**
